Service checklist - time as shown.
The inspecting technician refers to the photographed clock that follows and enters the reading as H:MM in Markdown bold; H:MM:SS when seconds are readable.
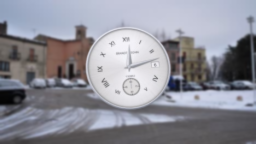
**12:13**
